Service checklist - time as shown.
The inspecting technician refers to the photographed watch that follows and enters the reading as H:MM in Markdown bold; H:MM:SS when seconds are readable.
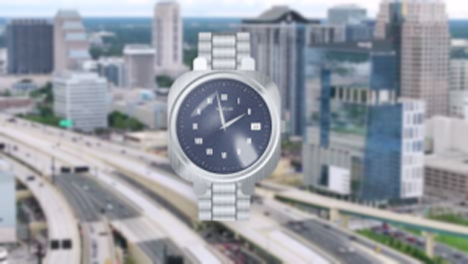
**1:58**
